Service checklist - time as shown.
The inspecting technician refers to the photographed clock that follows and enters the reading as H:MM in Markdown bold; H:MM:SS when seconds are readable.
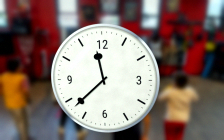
**11:38**
